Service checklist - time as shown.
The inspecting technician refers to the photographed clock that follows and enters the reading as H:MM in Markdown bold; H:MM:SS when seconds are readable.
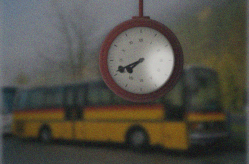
**7:41**
